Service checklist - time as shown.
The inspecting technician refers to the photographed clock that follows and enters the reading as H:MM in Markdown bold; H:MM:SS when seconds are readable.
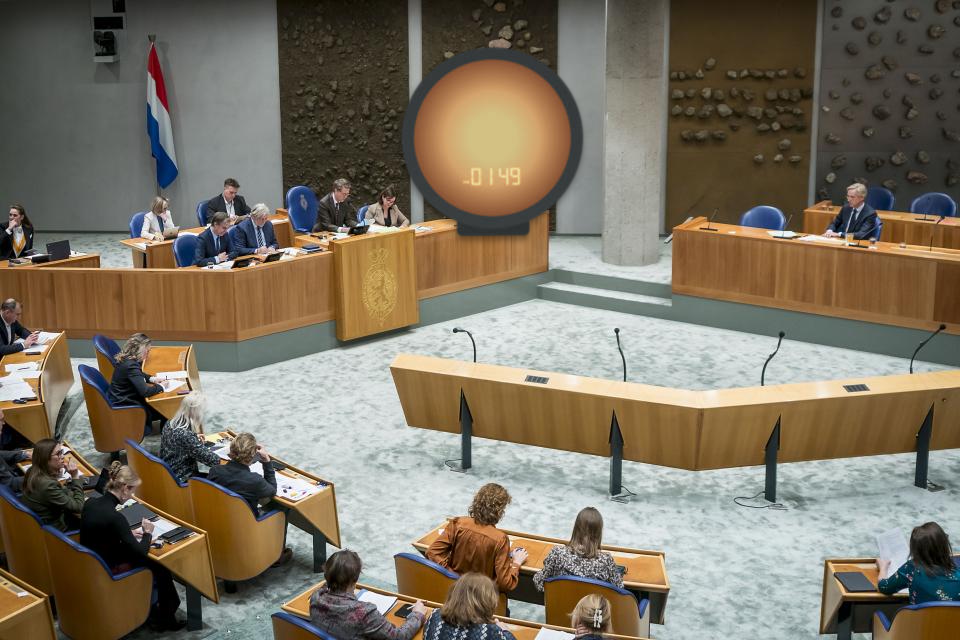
**1:49**
